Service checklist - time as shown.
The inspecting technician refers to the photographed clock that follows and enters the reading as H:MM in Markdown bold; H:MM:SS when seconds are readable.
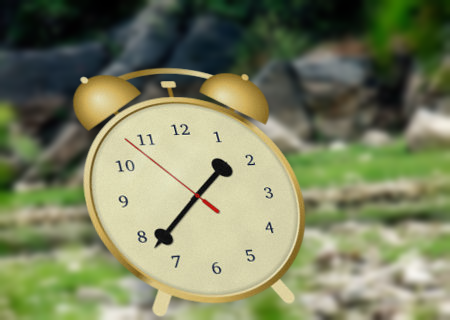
**1:37:53**
